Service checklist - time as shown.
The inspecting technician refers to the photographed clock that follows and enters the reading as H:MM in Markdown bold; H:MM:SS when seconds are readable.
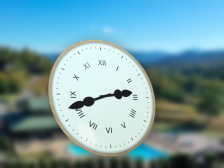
**2:42**
